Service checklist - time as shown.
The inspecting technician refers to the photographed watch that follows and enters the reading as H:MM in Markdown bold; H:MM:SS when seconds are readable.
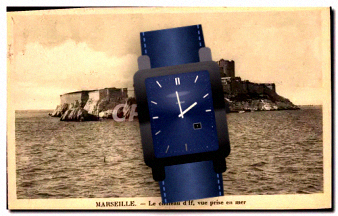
**1:59**
